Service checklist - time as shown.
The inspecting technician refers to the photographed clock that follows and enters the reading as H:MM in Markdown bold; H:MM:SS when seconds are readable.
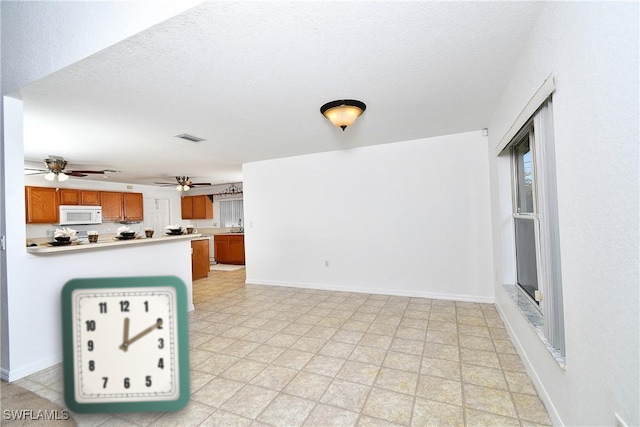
**12:10**
